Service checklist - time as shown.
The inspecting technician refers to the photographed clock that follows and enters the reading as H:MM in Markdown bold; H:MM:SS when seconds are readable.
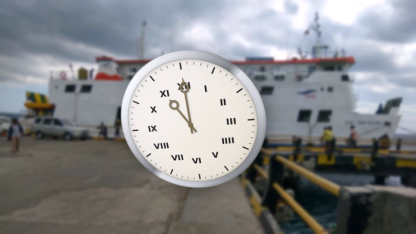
**11:00**
